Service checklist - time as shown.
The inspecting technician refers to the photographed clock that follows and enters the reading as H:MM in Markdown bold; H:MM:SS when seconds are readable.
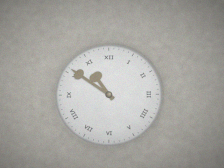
**10:51**
